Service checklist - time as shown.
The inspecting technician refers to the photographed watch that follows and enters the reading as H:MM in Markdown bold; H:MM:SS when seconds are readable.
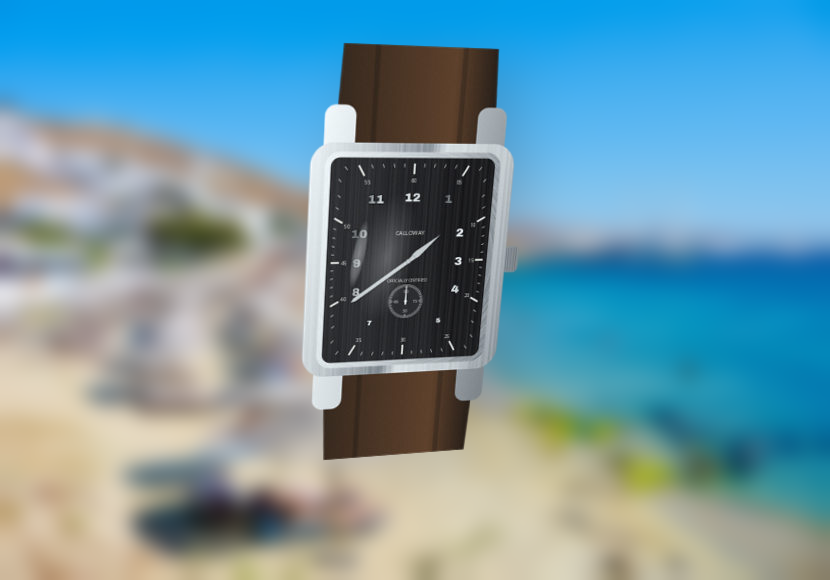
**1:39**
